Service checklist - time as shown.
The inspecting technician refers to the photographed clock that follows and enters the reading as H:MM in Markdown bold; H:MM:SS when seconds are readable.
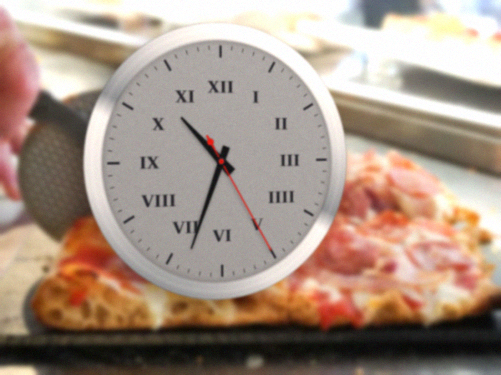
**10:33:25**
